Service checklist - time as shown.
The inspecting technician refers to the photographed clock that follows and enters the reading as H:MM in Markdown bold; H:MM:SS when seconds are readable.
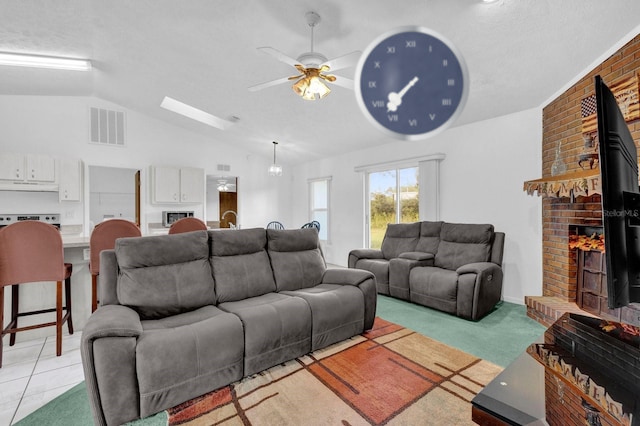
**7:37**
